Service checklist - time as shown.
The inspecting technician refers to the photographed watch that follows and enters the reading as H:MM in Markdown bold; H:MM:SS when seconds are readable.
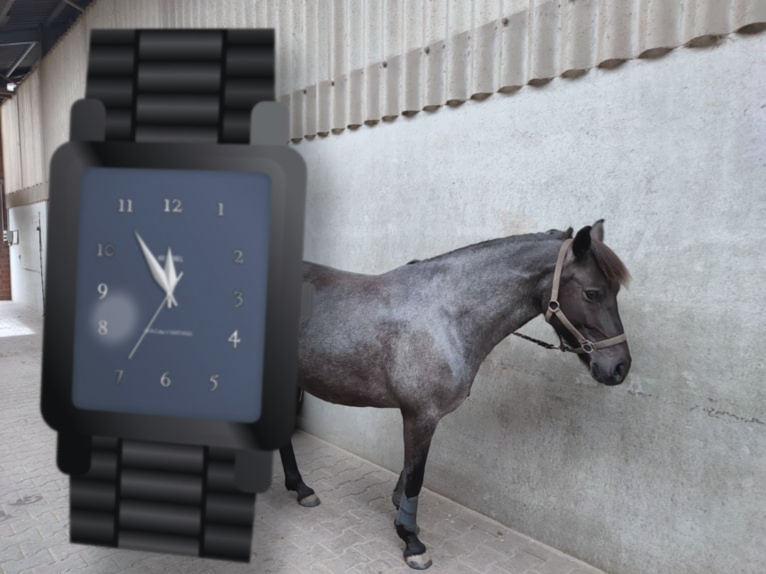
**11:54:35**
